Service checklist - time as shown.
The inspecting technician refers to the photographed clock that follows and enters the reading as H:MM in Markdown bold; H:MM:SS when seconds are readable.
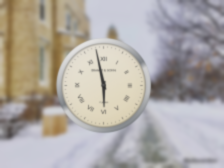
**5:58**
